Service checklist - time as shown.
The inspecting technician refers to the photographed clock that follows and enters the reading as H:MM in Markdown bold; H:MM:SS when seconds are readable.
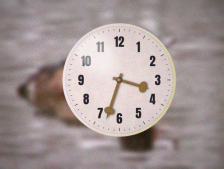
**3:33**
